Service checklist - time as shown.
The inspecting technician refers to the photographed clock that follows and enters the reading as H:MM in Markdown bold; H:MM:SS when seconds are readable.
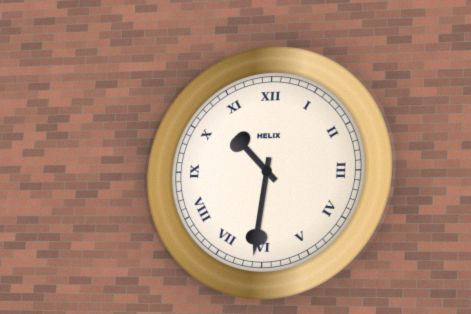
**10:31**
